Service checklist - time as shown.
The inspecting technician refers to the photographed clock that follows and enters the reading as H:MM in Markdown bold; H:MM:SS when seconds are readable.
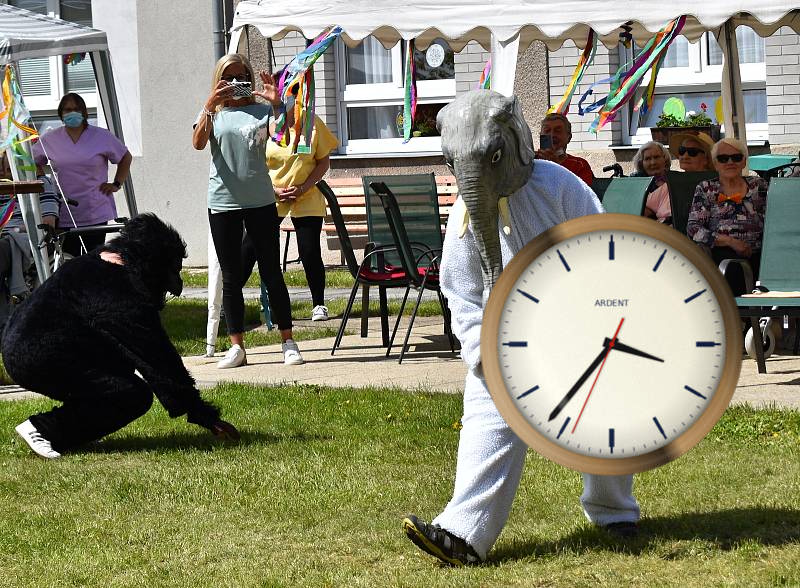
**3:36:34**
